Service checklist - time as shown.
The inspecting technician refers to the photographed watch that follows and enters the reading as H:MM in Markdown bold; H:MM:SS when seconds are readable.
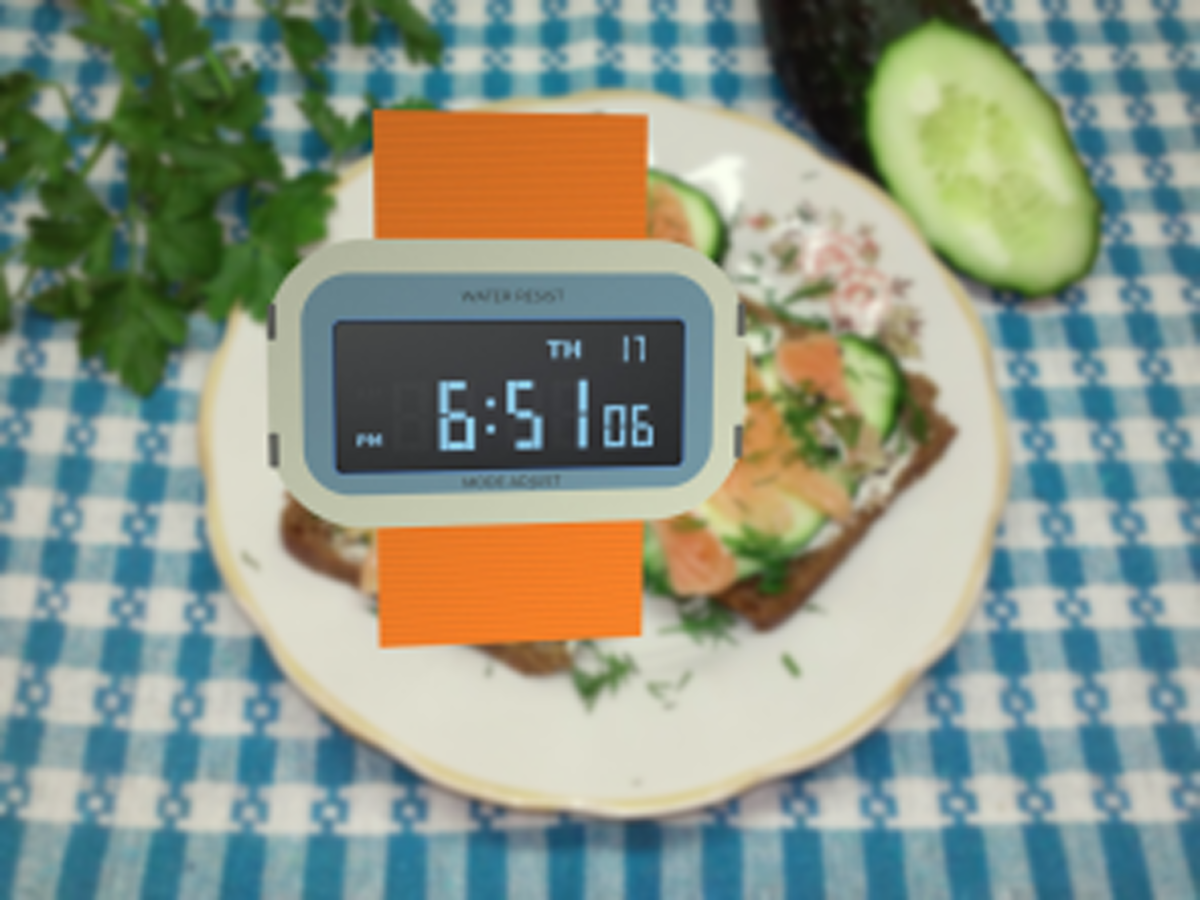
**6:51:06**
